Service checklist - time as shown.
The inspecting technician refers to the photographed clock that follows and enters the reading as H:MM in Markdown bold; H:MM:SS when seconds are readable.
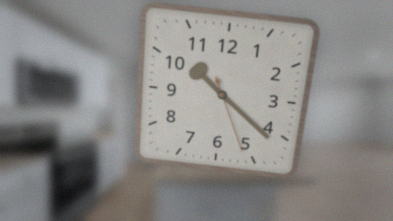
**10:21:26**
